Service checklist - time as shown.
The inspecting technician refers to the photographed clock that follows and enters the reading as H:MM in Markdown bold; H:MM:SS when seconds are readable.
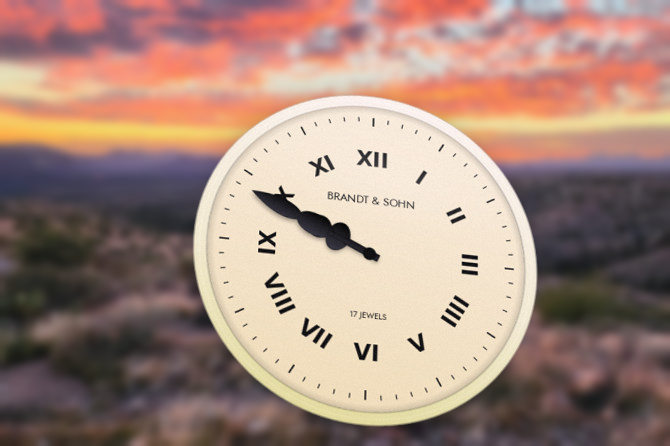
**9:49**
